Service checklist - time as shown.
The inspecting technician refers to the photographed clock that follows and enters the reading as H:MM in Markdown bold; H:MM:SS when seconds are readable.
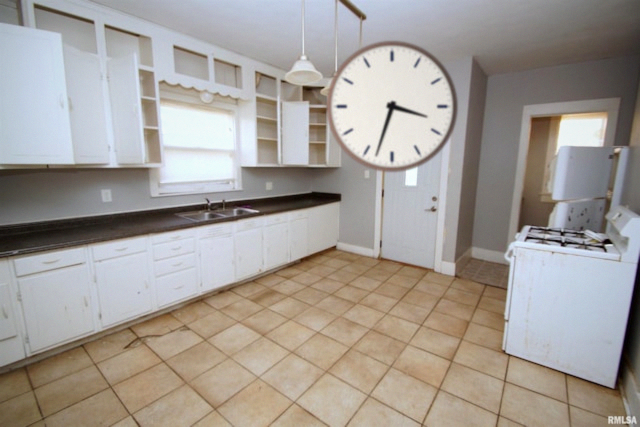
**3:33**
